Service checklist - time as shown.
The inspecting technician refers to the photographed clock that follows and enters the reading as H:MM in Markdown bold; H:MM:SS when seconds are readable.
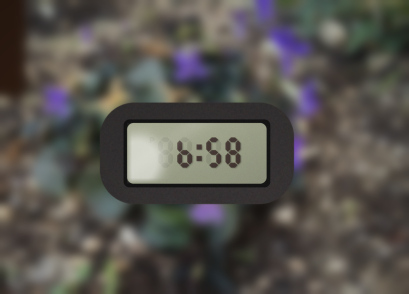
**6:58**
